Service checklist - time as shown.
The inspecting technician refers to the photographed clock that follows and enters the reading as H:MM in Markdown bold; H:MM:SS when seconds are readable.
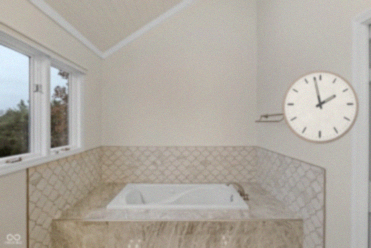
**1:58**
